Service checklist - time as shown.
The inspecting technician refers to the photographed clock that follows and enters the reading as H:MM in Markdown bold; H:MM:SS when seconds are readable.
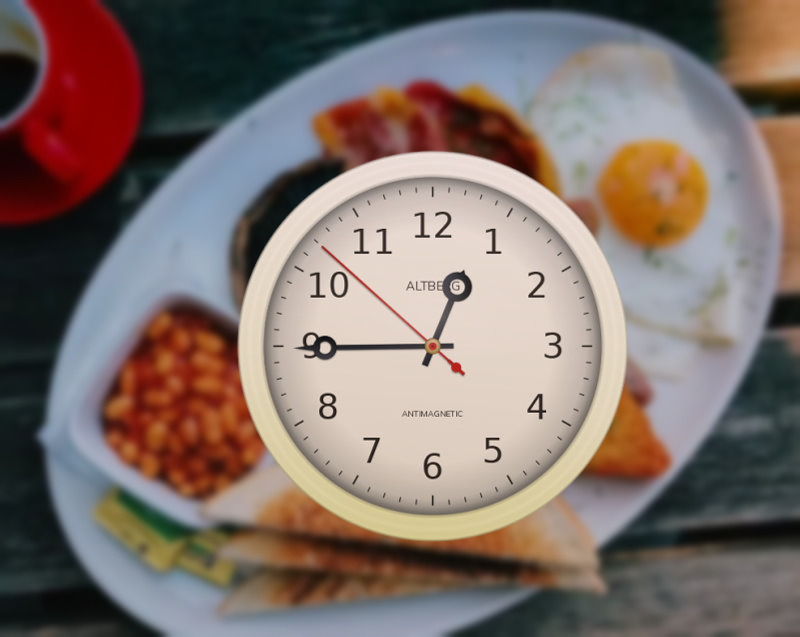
**12:44:52**
